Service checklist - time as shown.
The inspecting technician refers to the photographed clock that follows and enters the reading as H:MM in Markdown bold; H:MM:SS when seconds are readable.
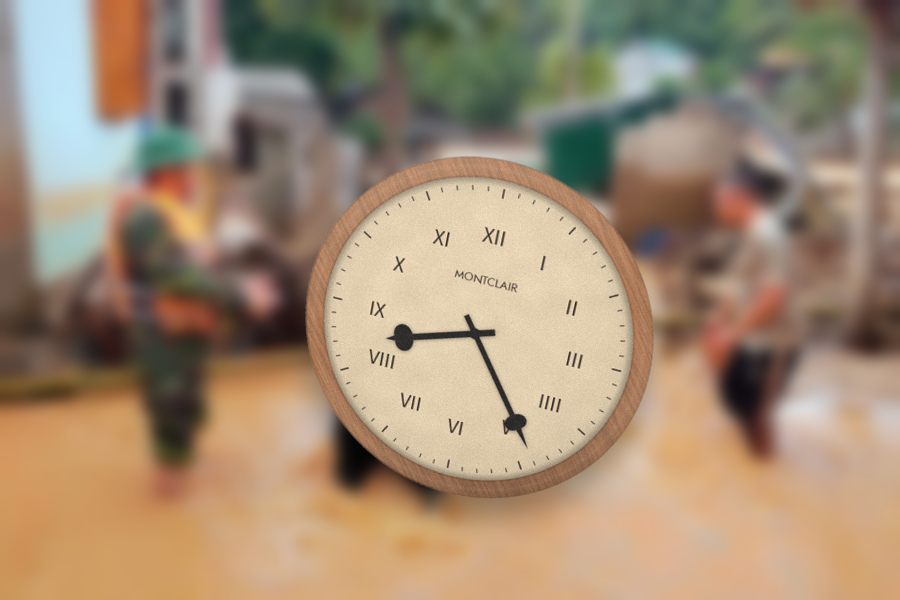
**8:24**
